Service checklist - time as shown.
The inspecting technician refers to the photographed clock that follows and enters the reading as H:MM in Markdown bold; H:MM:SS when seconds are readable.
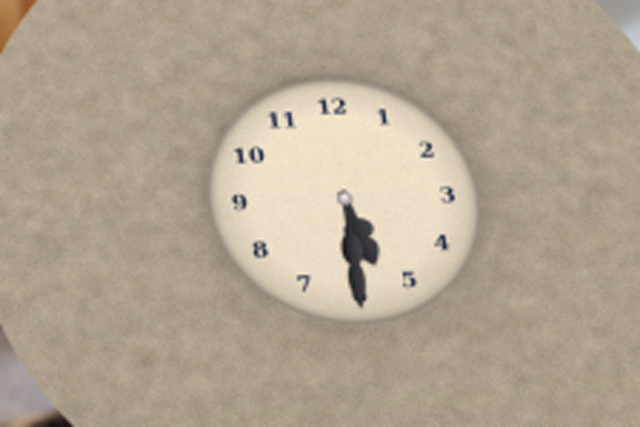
**5:30**
